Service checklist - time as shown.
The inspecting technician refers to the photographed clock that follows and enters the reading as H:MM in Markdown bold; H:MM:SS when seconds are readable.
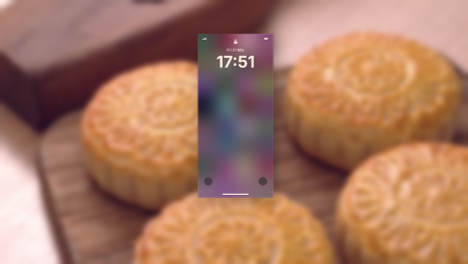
**17:51**
